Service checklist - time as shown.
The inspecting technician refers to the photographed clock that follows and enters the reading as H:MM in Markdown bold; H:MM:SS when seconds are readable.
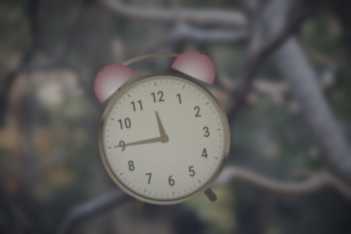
**11:45**
